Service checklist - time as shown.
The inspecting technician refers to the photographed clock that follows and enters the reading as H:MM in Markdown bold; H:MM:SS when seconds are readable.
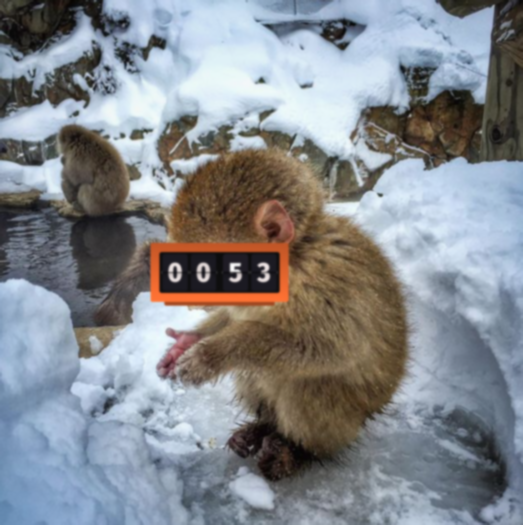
**0:53**
